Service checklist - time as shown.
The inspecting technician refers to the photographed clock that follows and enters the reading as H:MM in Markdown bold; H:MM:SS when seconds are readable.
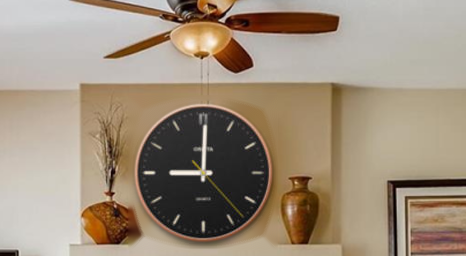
**9:00:23**
